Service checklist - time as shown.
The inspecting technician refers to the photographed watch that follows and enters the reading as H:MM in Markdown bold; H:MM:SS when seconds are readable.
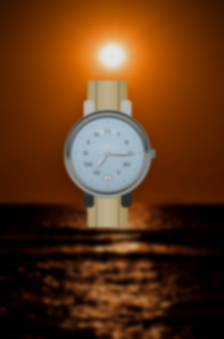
**7:15**
